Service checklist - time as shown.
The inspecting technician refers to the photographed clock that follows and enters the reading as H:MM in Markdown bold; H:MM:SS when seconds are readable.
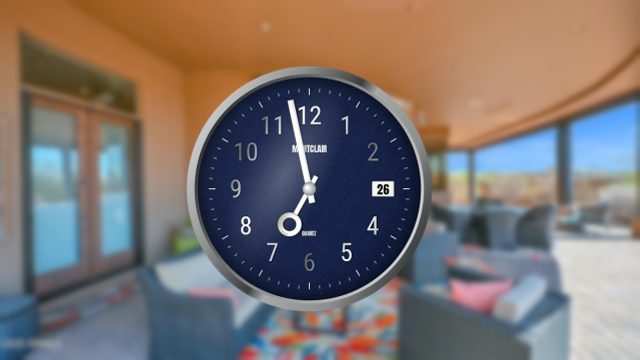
**6:58**
